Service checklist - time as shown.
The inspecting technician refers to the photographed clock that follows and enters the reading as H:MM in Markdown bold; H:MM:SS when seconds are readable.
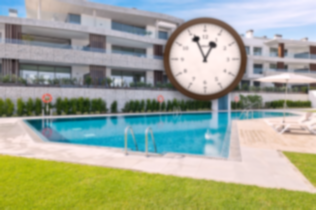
**12:56**
